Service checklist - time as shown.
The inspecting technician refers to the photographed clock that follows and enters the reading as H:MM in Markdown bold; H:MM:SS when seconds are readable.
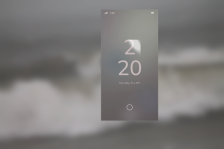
**2:20**
